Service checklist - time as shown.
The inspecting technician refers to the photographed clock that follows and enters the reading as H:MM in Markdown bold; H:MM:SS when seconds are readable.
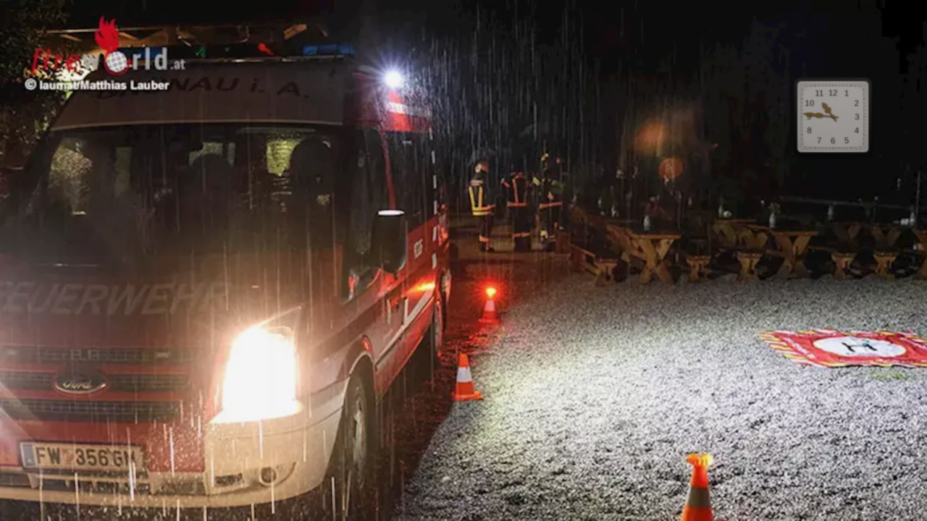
**10:46**
